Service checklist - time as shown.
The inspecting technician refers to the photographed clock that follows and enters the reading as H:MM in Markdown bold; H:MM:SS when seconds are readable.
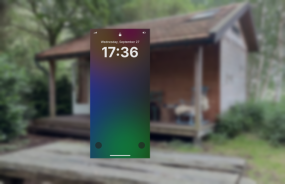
**17:36**
